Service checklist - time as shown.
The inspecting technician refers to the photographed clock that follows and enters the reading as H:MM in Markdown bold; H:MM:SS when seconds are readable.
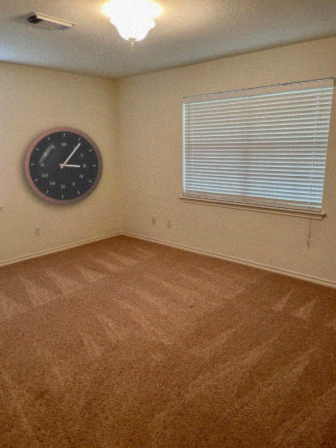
**3:06**
